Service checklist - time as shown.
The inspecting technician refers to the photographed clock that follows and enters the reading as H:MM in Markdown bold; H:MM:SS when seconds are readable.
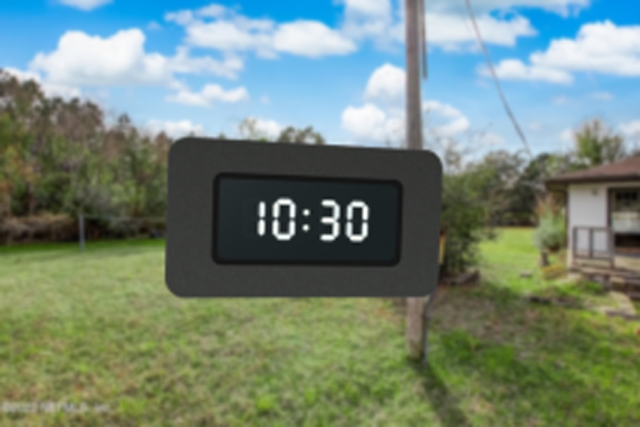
**10:30**
